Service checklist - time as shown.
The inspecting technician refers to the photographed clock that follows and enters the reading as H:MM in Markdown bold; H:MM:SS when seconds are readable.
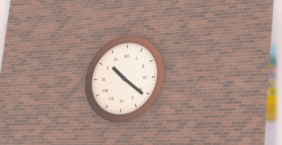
**10:21**
